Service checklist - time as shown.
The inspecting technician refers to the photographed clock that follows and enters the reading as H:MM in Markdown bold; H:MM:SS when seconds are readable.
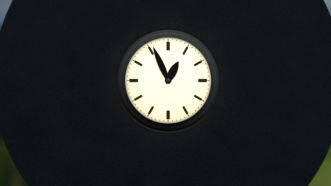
**12:56**
